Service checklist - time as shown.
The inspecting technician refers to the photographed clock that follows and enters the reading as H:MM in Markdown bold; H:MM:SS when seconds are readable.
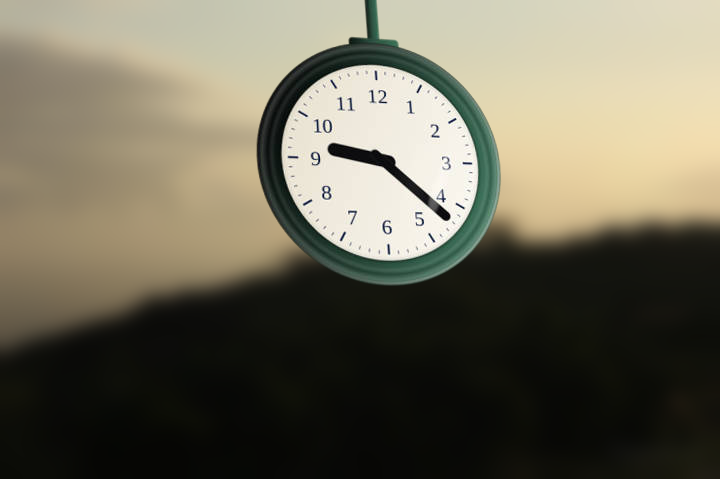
**9:22**
